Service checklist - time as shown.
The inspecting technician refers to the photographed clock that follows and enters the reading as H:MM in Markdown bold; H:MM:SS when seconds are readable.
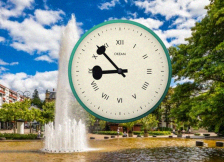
**8:53**
